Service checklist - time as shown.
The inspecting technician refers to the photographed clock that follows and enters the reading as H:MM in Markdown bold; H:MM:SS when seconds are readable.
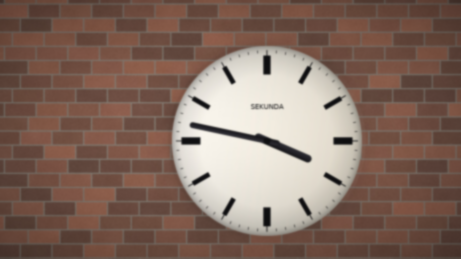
**3:47**
